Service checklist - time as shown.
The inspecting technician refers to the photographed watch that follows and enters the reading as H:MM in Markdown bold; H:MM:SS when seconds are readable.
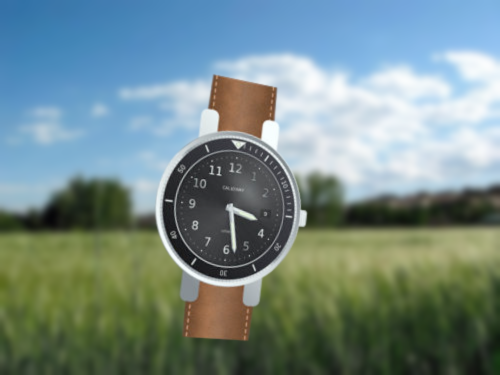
**3:28**
